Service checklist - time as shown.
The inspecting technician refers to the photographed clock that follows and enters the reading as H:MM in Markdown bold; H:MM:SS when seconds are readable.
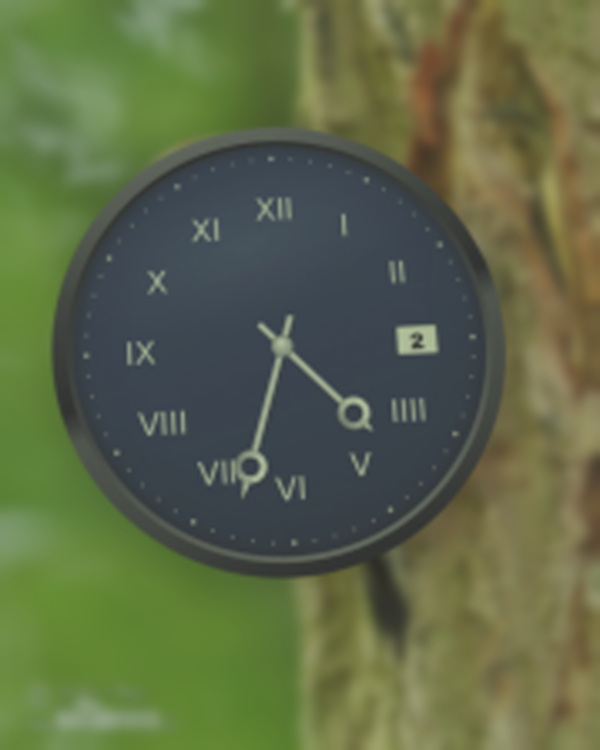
**4:33**
